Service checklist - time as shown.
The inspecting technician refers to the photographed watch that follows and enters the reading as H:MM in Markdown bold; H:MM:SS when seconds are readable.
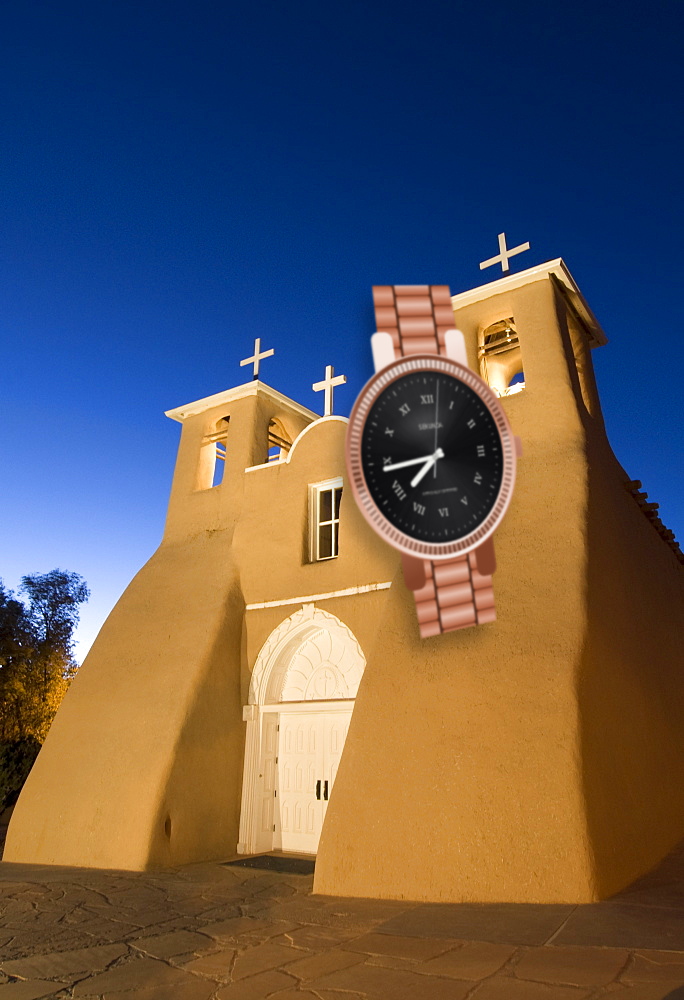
**7:44:02**
